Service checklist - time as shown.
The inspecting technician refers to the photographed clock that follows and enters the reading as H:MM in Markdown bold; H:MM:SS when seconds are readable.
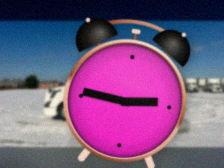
**2:46**
